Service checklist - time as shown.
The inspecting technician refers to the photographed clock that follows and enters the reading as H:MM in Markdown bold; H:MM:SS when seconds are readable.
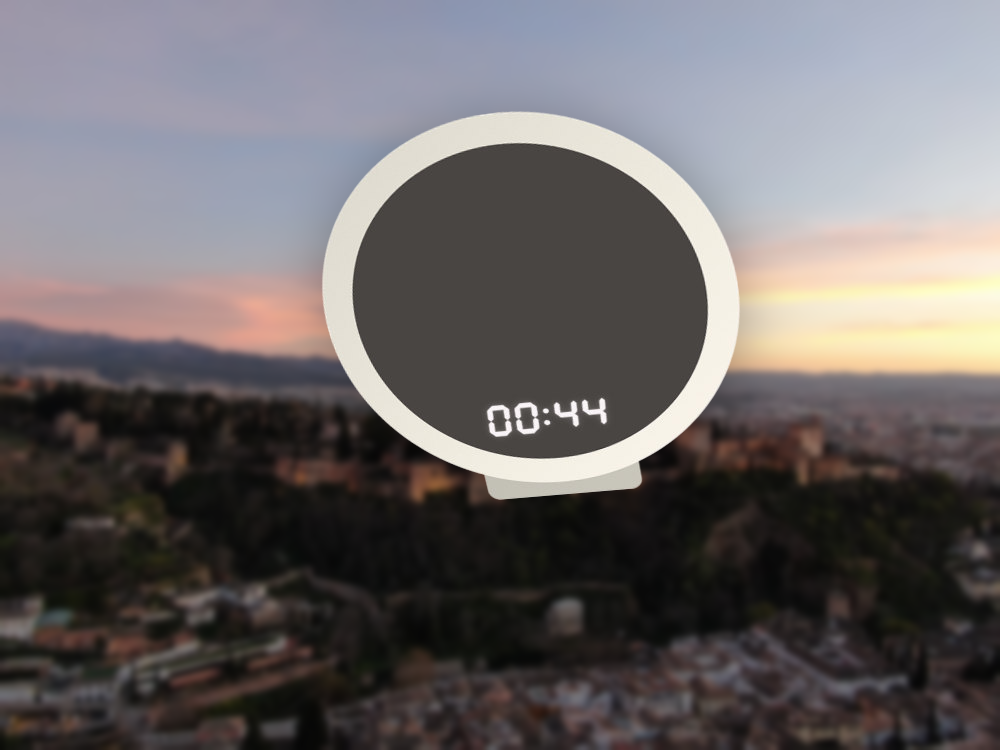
**0:44**
